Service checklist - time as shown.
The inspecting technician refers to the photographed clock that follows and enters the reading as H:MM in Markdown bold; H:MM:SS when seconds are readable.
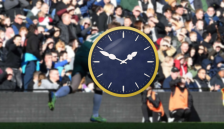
**1:49**
